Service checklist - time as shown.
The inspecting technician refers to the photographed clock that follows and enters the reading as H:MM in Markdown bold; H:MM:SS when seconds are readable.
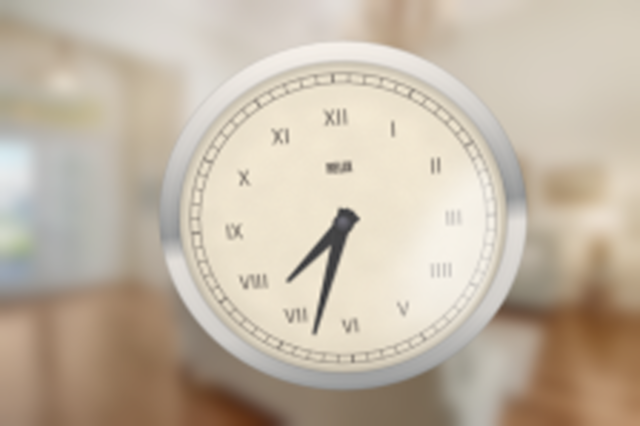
**7:33**
